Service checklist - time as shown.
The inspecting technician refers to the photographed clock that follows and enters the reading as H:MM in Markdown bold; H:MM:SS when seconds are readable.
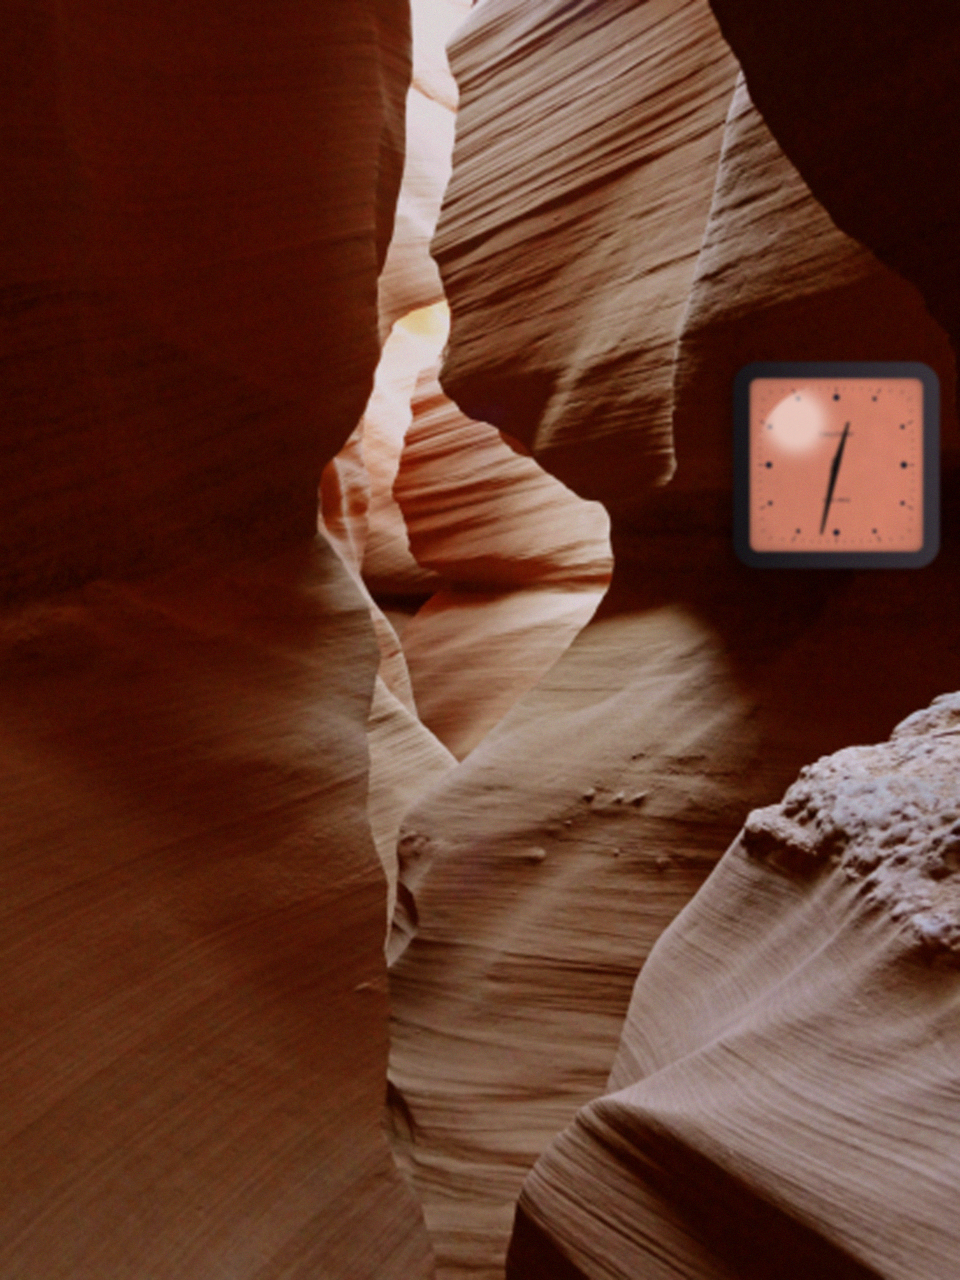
**12:32**
